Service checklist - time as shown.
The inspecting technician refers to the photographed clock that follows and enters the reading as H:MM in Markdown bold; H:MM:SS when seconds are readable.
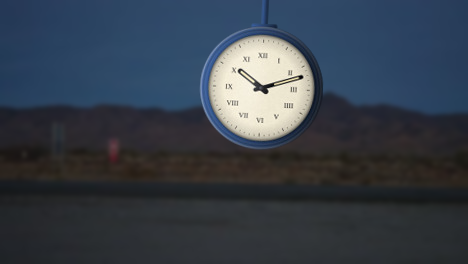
**10:12**
